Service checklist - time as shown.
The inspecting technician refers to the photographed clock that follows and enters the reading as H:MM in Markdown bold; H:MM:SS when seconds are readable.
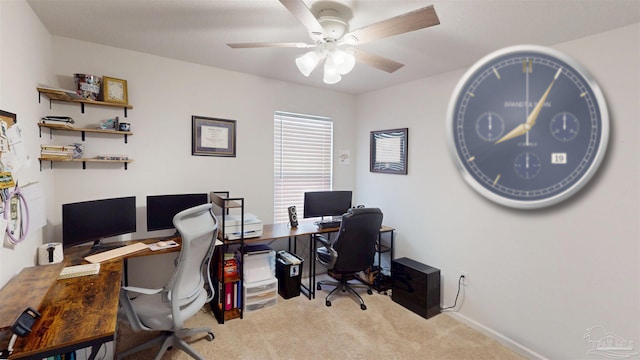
**8:05**
